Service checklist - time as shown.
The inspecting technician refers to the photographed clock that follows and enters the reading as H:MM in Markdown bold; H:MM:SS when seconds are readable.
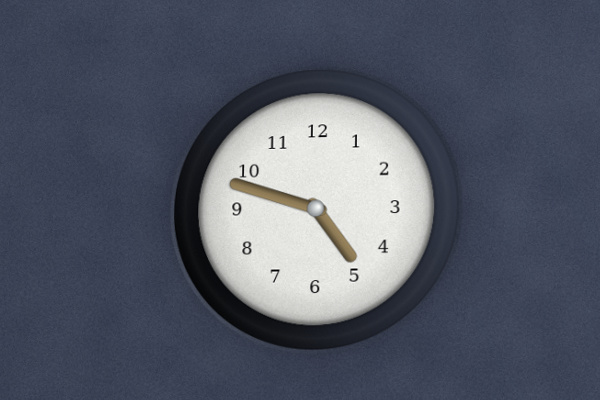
**4:48**
